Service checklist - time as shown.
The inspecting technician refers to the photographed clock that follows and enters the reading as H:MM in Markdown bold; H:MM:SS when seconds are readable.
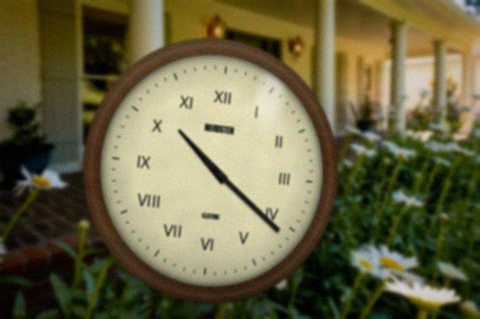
**10:21**
